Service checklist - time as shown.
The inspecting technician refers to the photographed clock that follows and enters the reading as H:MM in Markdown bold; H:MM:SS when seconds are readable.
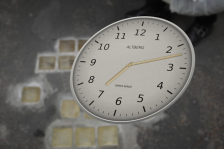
**7:12**
